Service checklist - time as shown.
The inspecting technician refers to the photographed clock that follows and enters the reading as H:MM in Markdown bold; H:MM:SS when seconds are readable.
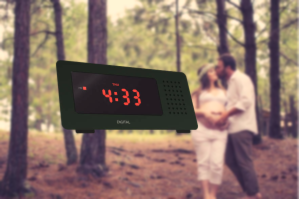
**4:33**
